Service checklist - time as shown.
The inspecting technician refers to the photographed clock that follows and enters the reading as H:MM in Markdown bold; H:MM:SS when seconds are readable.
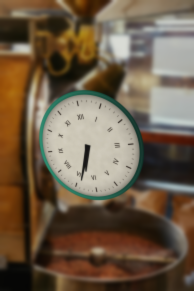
**6:34**
